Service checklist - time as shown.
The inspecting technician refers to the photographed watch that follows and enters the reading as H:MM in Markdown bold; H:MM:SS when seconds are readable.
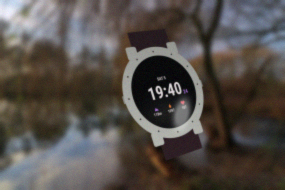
**19:40**
